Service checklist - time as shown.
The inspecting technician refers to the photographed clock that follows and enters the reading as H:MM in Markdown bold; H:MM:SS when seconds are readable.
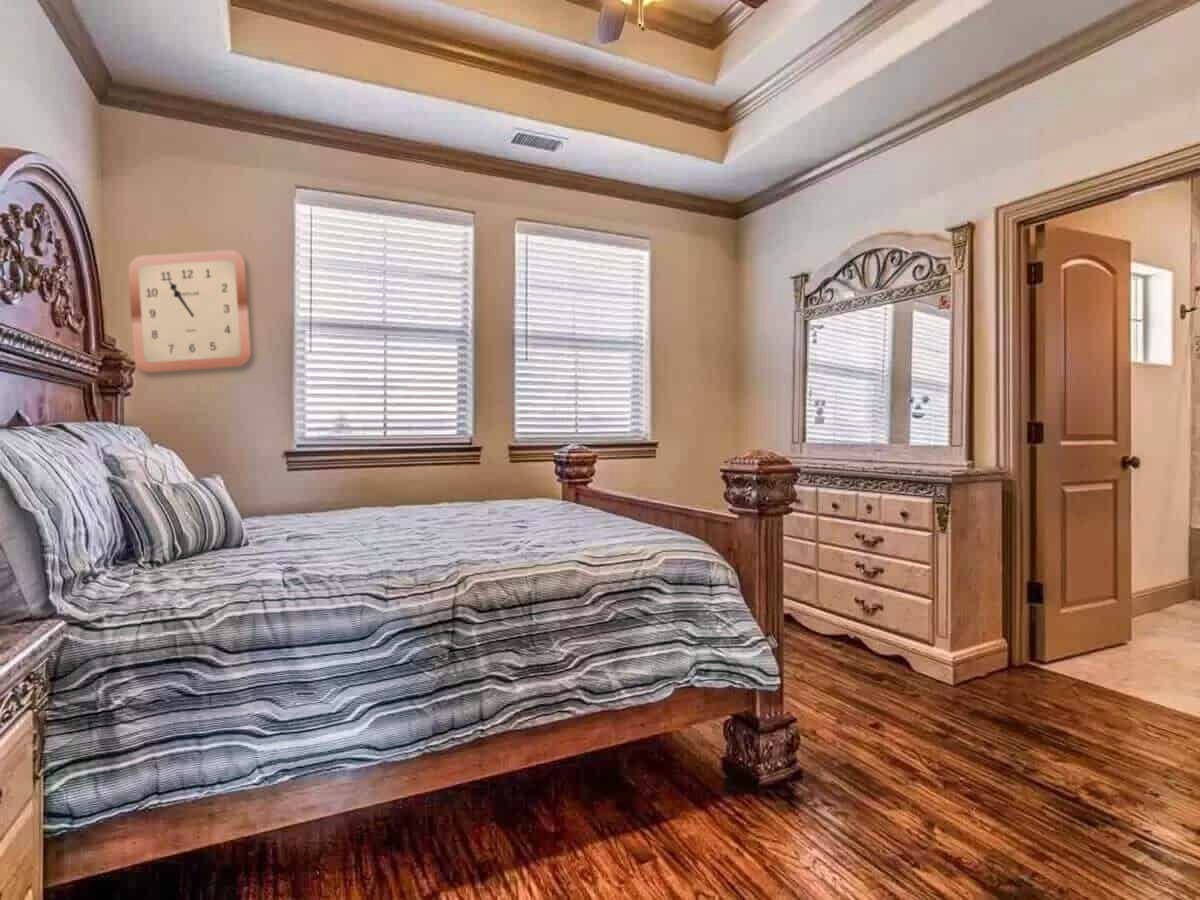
**10:55**
